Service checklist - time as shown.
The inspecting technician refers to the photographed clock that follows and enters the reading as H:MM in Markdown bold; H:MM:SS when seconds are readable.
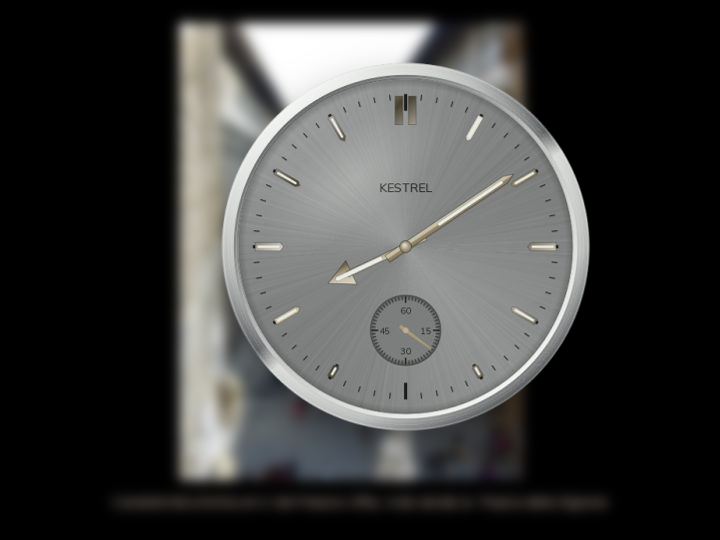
**8:09:21**
